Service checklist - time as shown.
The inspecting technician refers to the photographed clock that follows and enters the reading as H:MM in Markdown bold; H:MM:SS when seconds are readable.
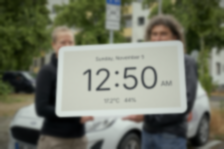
**12:50**
